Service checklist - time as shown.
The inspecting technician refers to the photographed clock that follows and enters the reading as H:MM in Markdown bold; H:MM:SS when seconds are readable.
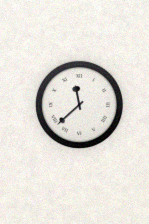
**11:38**
